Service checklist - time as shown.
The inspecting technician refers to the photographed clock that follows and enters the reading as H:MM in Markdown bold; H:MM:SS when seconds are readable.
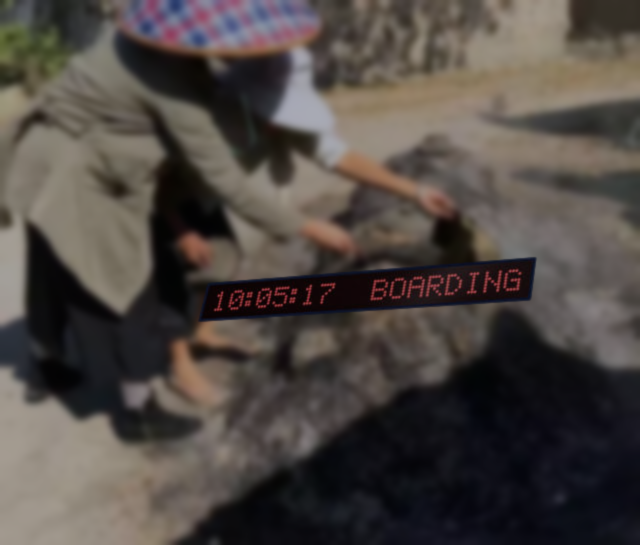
**10:05:17**
